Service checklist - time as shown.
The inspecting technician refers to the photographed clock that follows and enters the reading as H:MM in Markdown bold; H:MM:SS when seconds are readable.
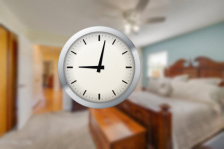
**9:02**
